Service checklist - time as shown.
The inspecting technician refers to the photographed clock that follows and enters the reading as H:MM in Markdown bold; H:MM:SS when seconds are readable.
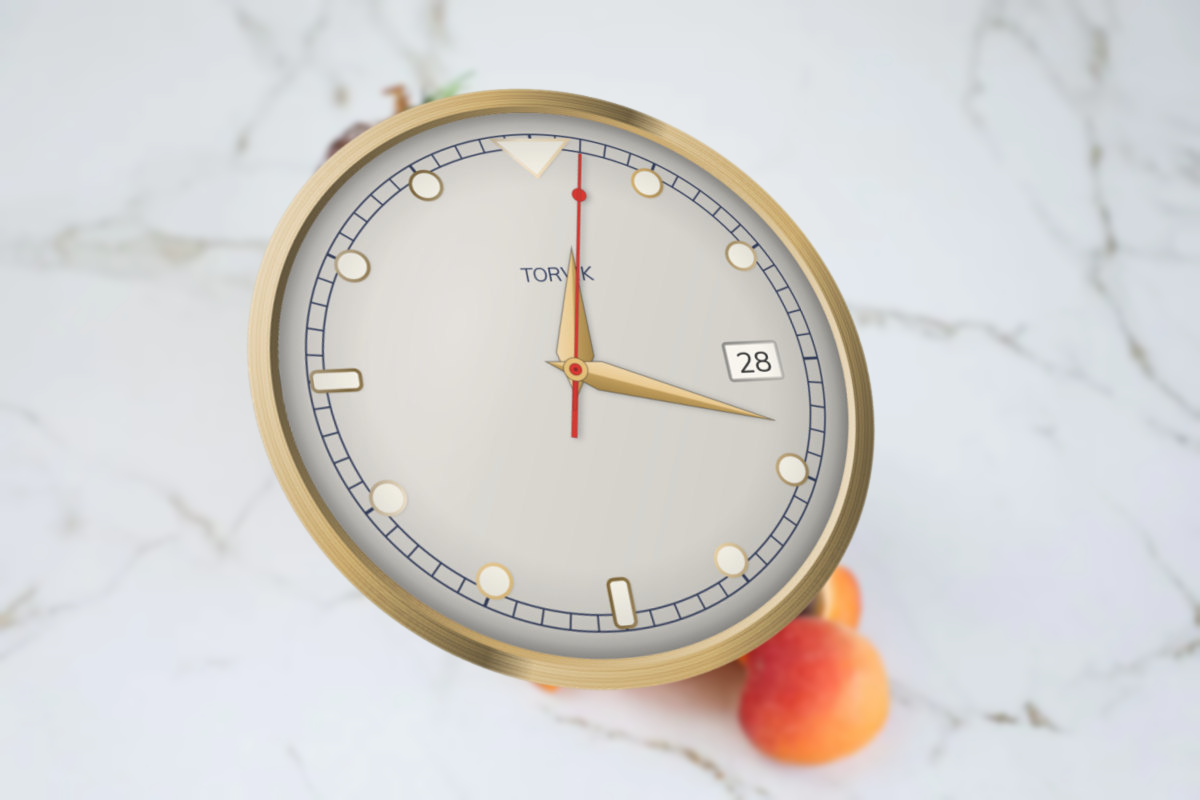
**12:18:02**
